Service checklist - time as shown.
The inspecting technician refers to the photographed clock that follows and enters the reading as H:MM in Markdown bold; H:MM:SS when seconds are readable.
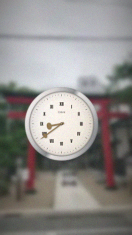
**8:39**
